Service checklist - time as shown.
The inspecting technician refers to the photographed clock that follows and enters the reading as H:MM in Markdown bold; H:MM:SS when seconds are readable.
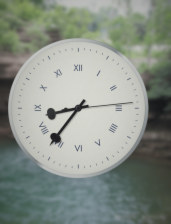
**8:36:14**
